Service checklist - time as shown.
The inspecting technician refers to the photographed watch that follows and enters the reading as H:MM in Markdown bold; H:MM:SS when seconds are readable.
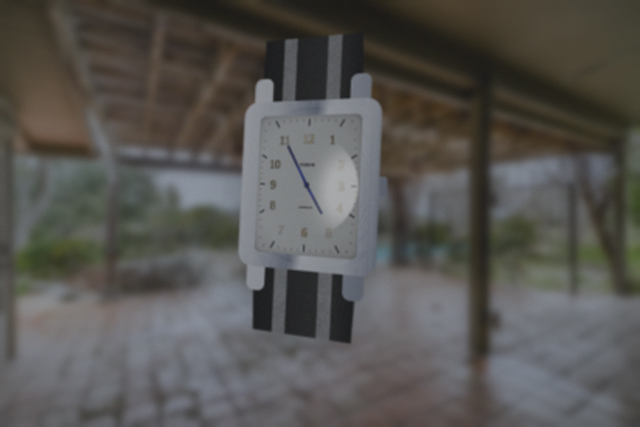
**4:55**
